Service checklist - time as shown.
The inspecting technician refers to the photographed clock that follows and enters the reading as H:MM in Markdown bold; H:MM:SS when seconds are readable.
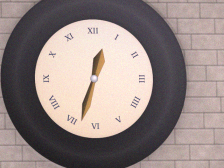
**12:33**
